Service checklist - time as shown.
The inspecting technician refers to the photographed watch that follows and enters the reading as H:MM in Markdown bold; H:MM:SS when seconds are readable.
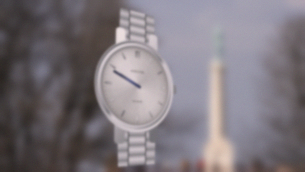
**9:49**
